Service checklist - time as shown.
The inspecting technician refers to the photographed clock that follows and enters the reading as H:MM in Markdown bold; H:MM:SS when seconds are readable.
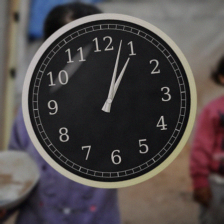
**1:03**
